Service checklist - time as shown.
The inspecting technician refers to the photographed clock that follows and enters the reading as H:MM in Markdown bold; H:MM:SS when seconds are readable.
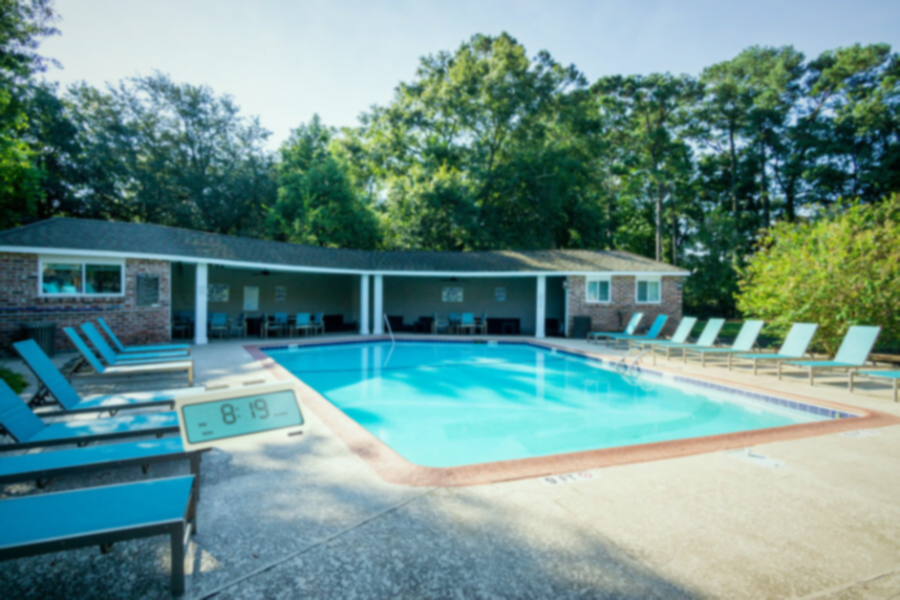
**8:19**
